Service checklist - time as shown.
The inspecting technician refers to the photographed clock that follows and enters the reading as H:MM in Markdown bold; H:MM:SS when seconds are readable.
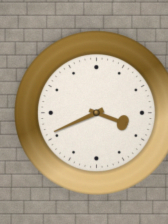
**3:41**
